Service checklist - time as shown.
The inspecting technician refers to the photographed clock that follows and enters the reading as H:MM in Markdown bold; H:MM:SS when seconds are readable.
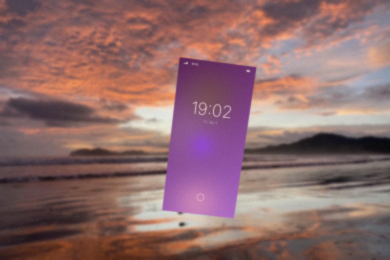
**19:02**
